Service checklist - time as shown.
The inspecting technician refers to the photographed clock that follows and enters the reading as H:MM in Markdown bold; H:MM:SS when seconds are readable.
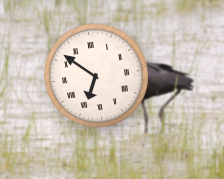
**6:52**
